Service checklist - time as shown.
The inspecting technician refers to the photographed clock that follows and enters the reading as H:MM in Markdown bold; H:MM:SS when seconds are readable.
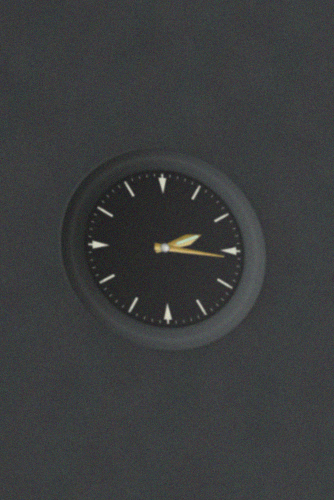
**2:16**
